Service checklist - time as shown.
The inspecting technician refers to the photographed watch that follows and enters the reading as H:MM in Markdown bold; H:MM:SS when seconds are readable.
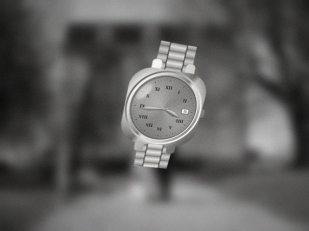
**3:44**
